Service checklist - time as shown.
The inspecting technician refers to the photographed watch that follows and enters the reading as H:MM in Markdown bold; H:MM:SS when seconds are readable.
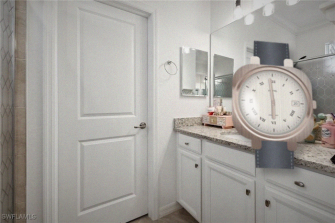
**5:59**
